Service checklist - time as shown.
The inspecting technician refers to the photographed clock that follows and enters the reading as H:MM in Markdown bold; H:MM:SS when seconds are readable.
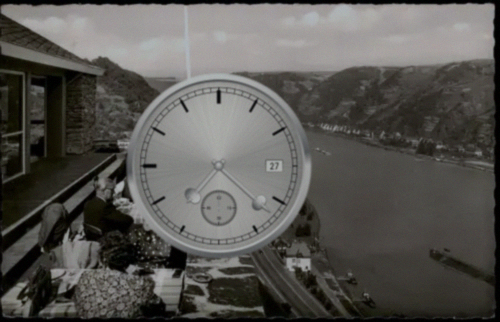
**7:22**
